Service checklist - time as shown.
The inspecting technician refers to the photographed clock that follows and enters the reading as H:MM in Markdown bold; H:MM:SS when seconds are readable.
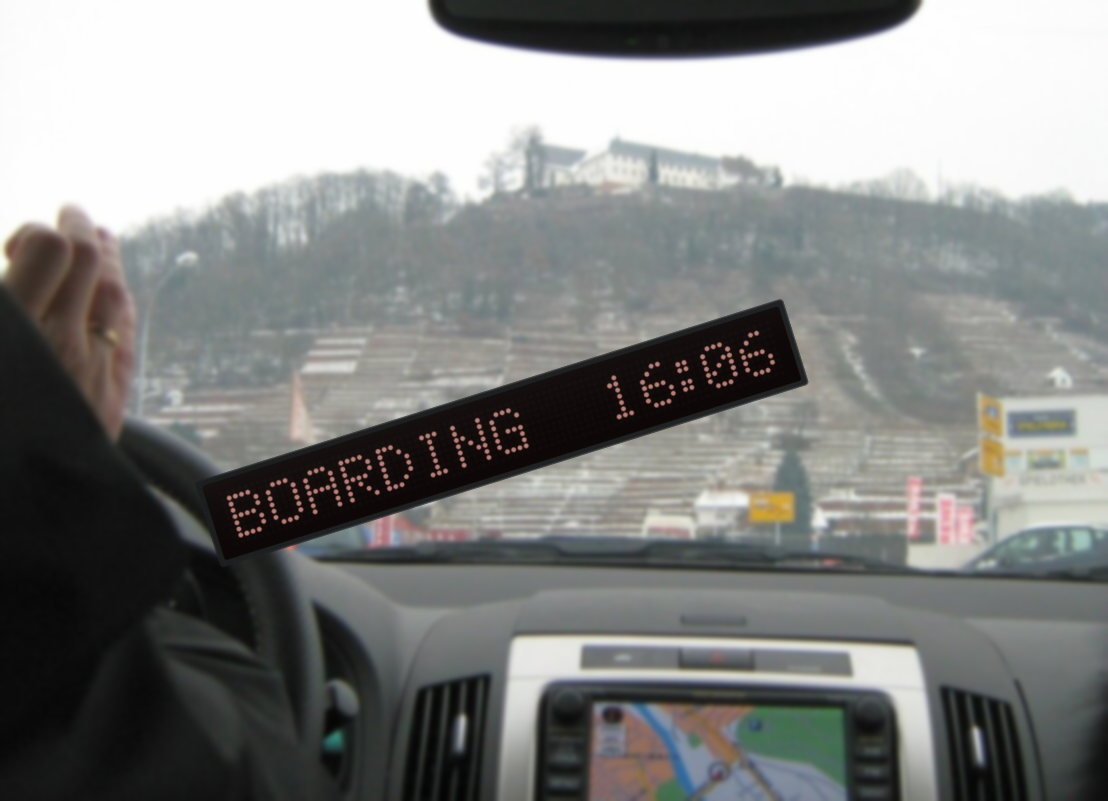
**16:06**
